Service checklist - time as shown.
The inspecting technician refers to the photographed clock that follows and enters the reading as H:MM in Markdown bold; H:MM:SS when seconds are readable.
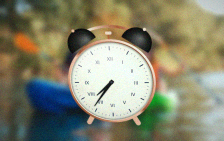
**7:36**
